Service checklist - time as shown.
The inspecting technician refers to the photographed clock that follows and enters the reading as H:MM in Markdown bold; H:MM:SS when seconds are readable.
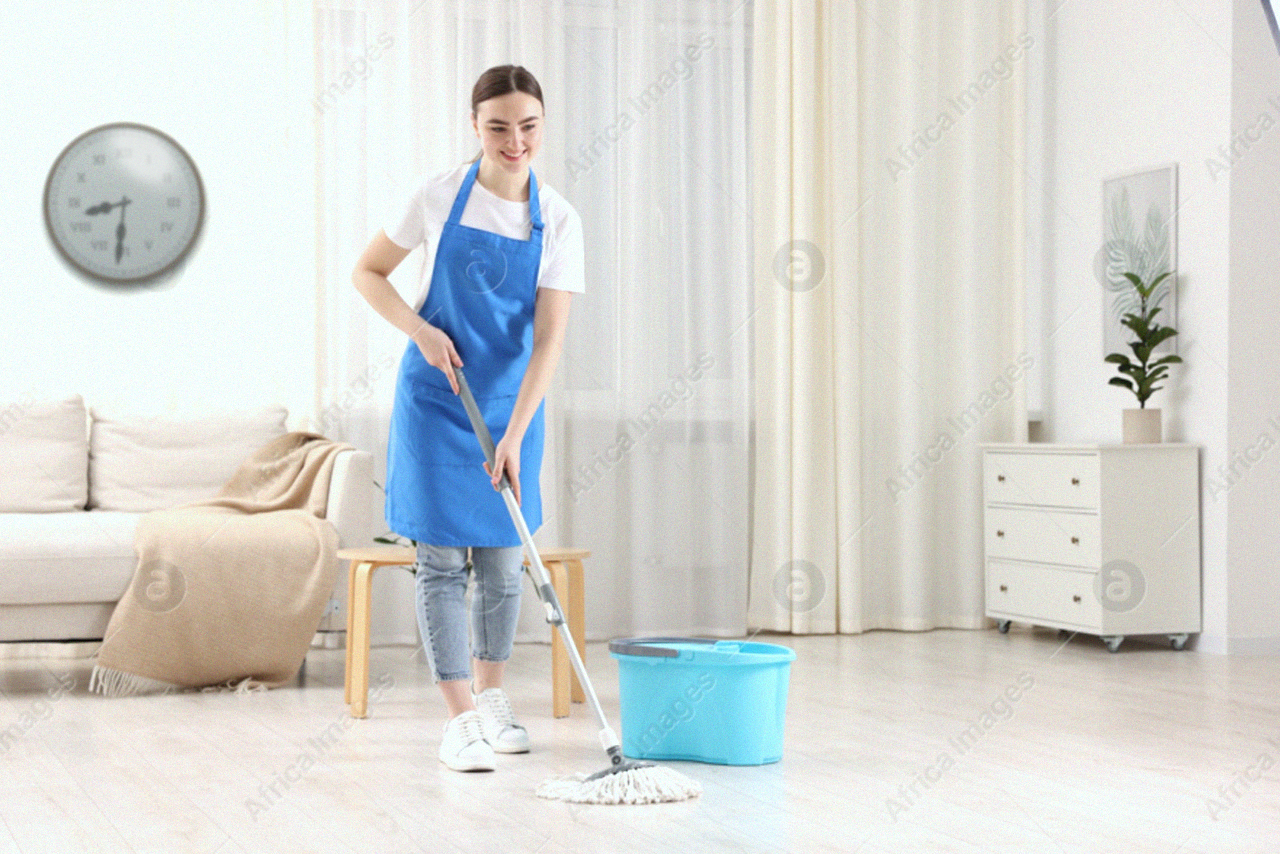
**8:31**
